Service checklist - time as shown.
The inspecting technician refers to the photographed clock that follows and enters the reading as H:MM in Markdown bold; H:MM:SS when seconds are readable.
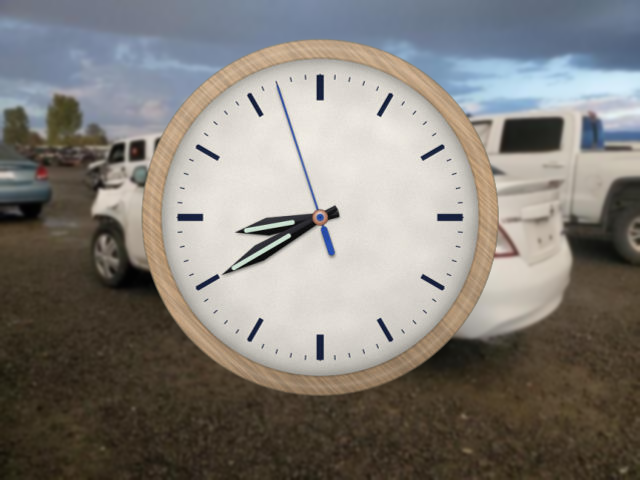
**8:39:57**
